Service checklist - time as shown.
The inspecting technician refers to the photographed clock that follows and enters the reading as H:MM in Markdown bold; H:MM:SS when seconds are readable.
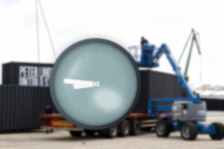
**8:46**
